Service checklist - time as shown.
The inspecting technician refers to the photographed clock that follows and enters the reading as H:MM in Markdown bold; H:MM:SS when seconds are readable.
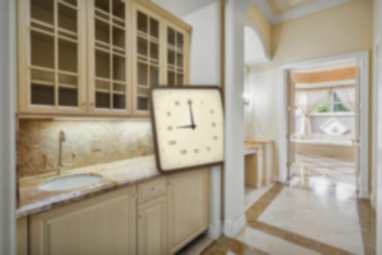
**9:00**
